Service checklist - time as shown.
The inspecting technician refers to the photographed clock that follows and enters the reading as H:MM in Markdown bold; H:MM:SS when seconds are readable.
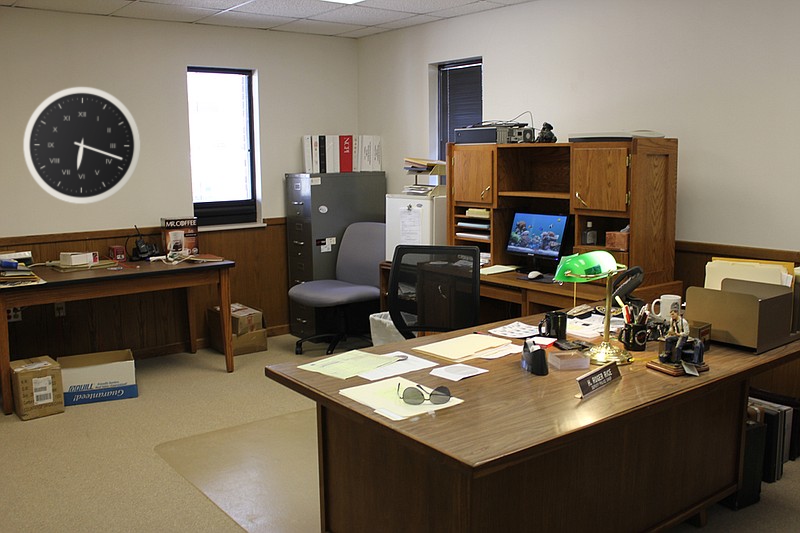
**6:18**
